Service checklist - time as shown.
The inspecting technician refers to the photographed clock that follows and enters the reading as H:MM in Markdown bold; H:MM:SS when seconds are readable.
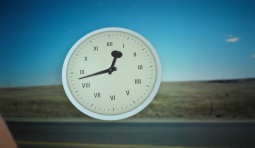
**12:43**
